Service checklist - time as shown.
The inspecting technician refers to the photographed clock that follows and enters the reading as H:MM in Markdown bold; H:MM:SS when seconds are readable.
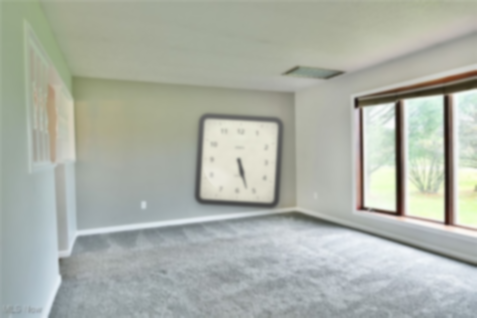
**5:27**
